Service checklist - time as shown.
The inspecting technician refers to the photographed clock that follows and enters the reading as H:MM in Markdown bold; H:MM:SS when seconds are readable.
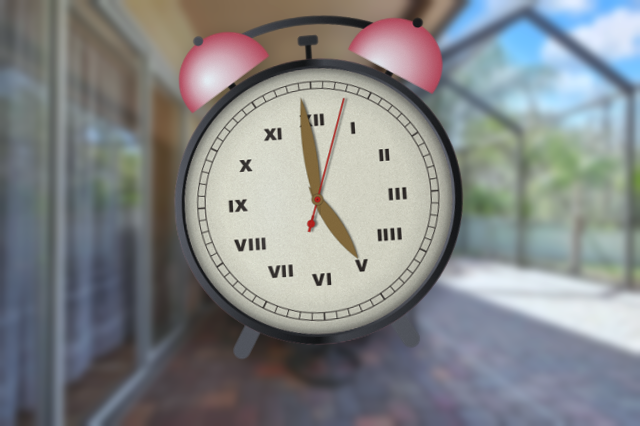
**4:59:03**
